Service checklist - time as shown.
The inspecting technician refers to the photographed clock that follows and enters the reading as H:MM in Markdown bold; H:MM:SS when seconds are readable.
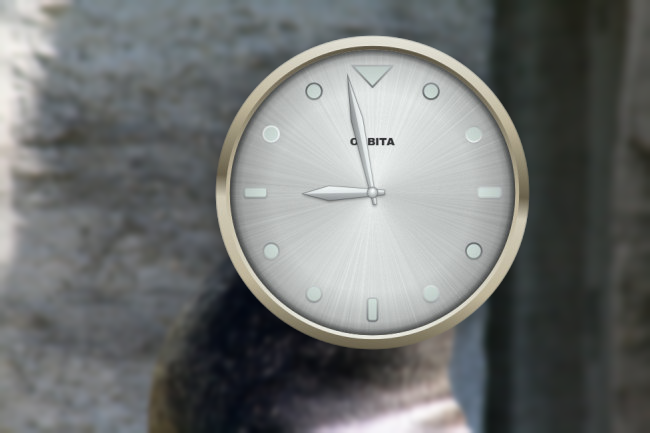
**8:58**
